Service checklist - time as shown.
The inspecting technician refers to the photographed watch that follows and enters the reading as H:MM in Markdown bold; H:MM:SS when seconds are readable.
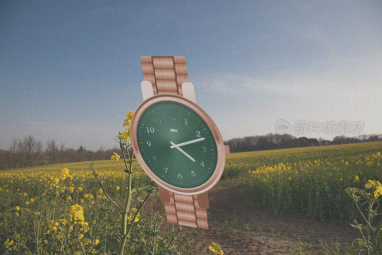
**4:12**
